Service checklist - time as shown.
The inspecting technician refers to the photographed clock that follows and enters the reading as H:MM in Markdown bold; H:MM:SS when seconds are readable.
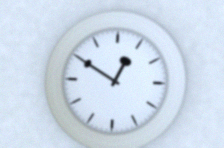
**12:50**
